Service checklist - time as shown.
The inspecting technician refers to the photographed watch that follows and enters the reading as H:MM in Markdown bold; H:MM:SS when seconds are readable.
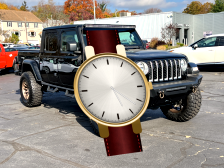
**5:22**
